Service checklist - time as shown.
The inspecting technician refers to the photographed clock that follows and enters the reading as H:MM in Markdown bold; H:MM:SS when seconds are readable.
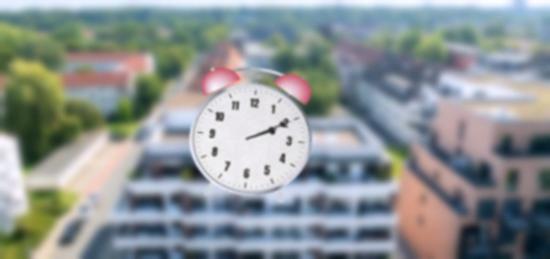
**2:10**
